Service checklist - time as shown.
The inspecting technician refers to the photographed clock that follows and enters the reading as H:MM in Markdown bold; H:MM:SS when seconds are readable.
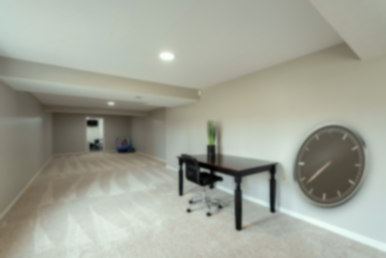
**7:38**
